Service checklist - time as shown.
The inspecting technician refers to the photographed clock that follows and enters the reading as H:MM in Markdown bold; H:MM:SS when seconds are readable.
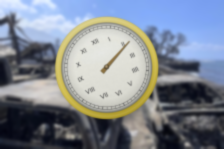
**2:11**
